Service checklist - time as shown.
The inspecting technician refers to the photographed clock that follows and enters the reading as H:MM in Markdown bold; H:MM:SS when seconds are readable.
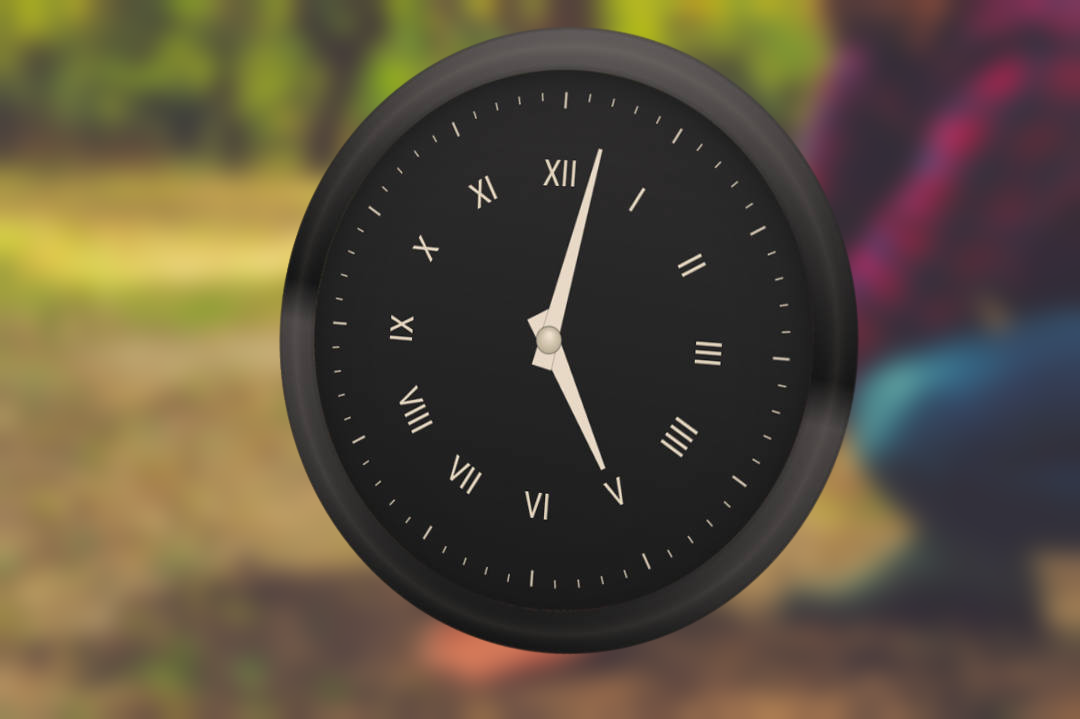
**5:02**
